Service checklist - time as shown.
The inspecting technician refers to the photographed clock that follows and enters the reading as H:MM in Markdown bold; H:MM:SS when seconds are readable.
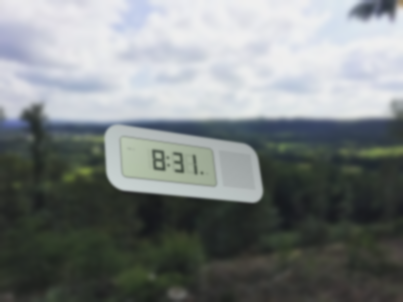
**8:31**
